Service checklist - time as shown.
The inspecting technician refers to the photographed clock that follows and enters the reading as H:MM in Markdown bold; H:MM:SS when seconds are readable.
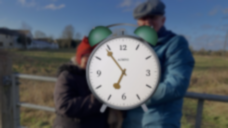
**6:54**
